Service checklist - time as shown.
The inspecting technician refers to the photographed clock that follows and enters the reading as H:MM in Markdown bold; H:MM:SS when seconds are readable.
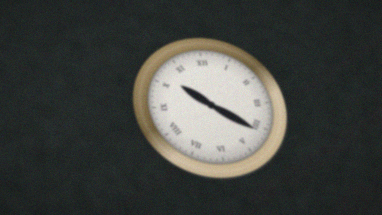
**10:21**
